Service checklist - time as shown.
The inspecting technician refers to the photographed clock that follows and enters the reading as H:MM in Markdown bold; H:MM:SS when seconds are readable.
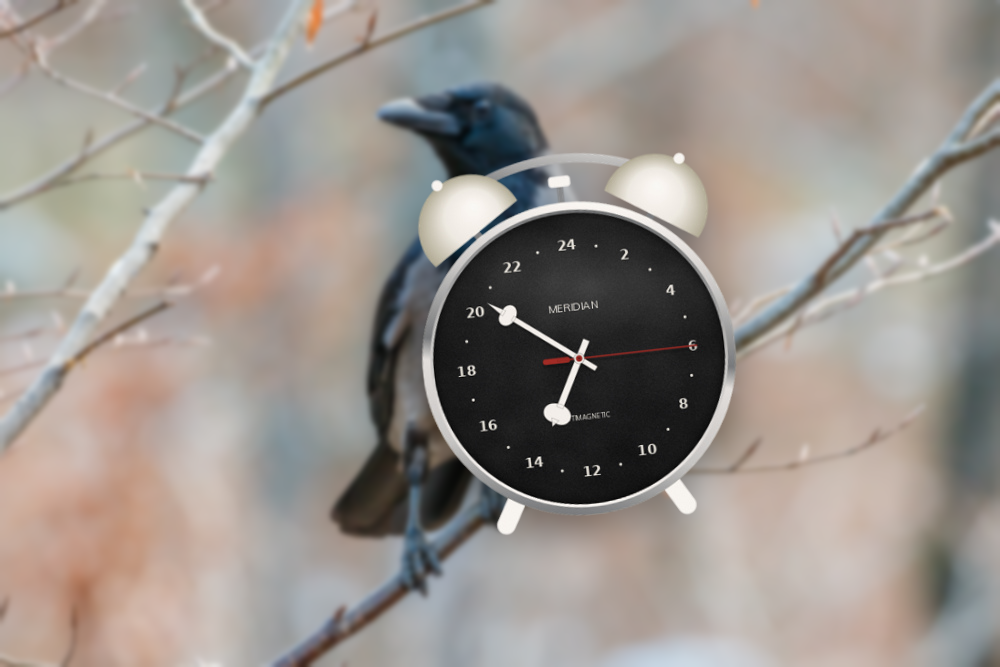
**13:51:15**
